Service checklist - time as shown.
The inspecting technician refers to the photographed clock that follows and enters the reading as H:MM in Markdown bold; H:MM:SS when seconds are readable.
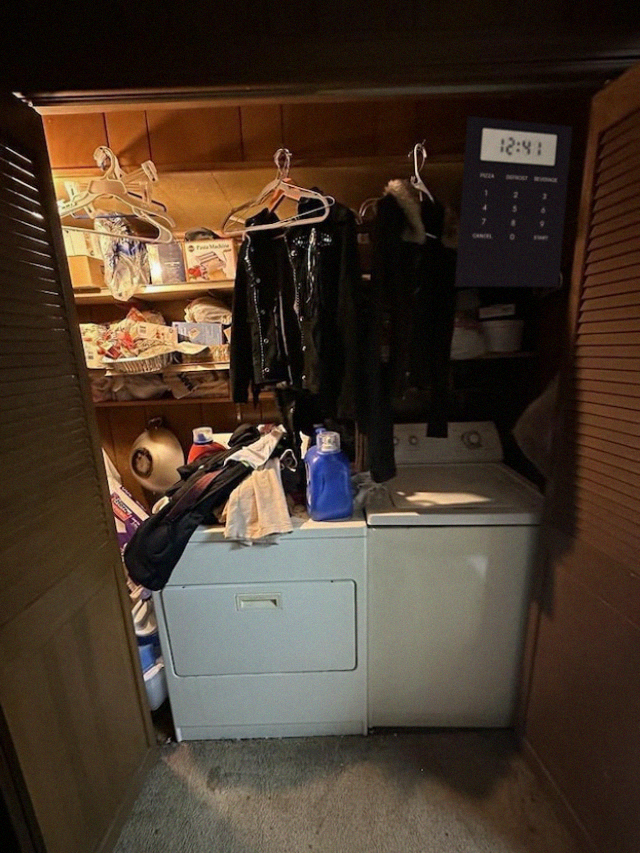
**12:41**
